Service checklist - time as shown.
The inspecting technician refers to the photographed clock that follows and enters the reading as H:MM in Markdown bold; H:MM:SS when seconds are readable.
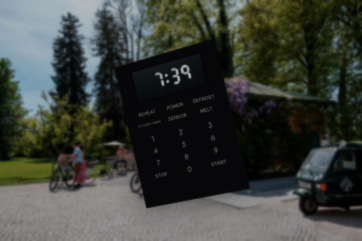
**7:39**
